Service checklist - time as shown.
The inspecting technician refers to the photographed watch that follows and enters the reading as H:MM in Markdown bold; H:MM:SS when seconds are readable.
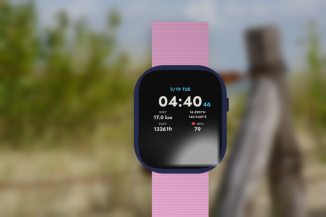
**4:40**
